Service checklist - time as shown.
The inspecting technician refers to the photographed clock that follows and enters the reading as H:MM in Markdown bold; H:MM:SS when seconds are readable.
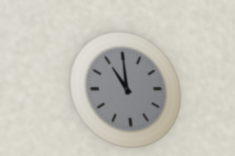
**11:00**
